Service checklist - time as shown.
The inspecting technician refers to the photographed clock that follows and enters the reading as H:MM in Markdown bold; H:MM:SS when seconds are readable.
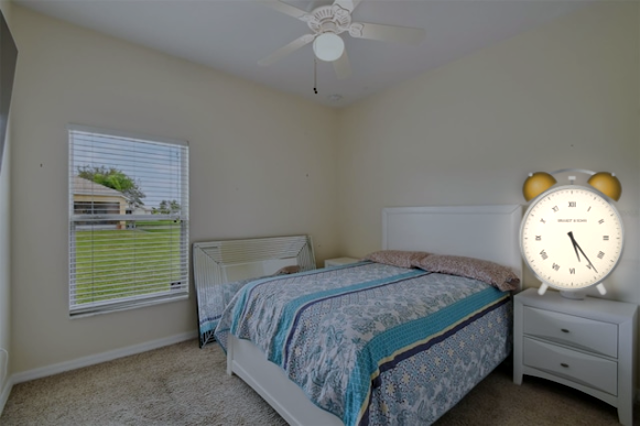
**5:24**
